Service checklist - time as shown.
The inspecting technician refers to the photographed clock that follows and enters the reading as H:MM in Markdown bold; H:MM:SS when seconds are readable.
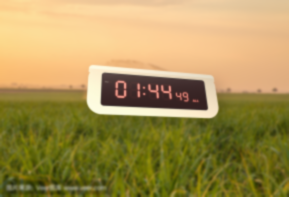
**1:44**
